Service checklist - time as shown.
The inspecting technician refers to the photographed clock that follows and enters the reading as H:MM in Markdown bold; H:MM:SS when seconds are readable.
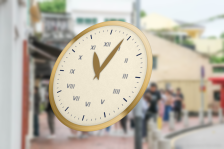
**11:04**
